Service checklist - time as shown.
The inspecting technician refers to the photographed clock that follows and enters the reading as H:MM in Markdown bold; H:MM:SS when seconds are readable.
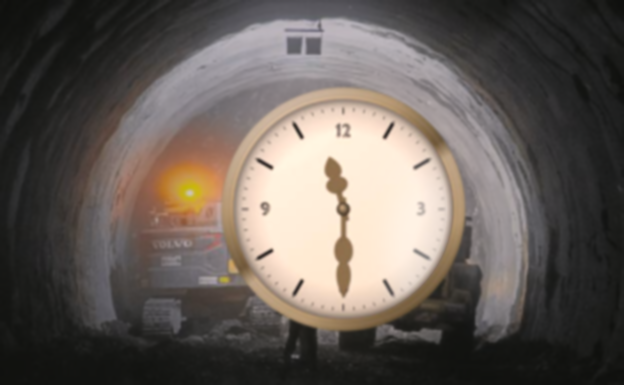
**11:30**
